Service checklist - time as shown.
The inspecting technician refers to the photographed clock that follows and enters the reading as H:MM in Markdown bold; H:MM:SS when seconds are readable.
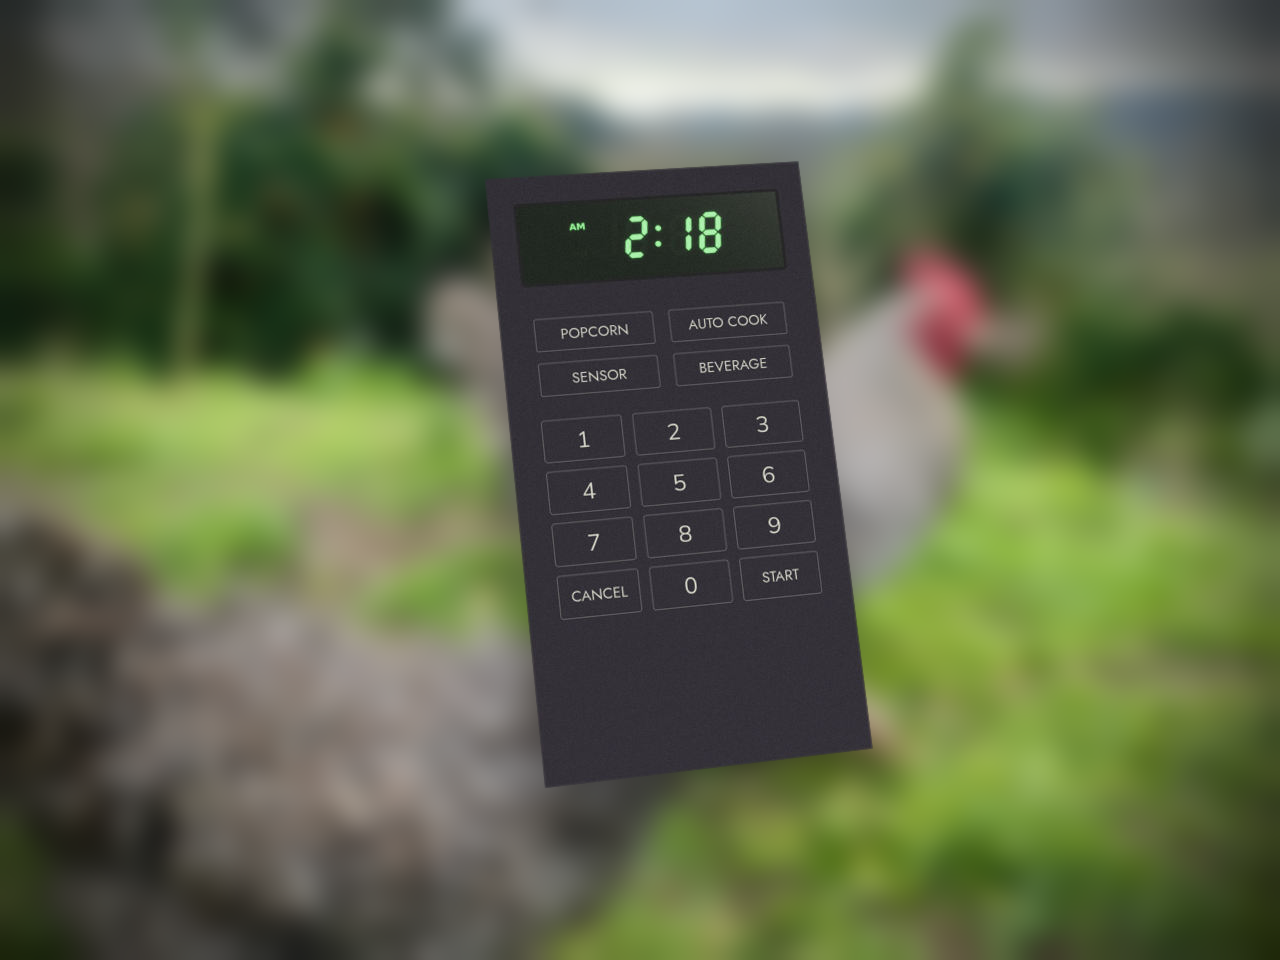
**2:18**
